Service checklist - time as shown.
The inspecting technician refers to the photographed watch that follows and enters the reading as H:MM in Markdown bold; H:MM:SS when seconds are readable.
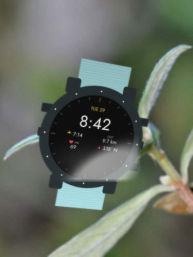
**8:42**
